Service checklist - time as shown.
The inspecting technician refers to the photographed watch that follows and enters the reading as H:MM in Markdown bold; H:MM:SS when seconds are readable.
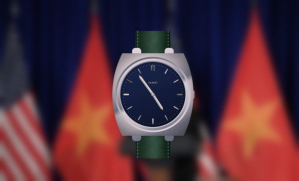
**4:54**
